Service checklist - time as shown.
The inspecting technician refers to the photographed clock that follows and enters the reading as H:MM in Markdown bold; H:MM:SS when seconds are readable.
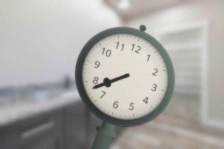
**7:38**
